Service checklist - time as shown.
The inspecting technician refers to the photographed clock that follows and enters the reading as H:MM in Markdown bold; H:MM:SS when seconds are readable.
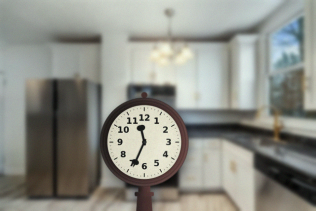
**11:34**
